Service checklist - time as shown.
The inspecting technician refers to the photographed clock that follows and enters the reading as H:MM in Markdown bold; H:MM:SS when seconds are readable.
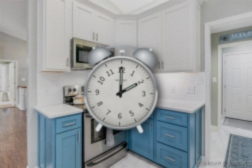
**2:00**
